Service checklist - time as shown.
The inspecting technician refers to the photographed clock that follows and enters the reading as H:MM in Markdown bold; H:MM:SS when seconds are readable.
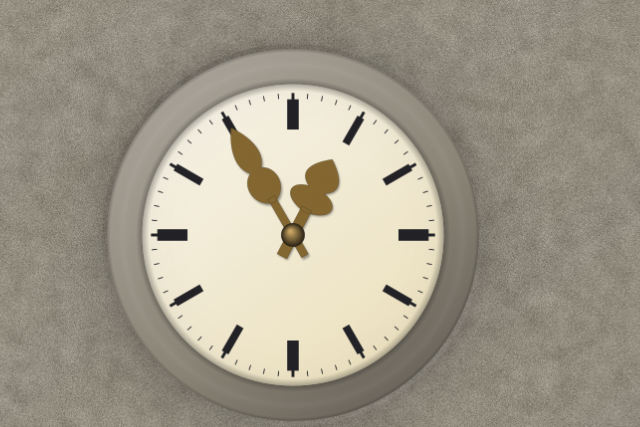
**12:55**
